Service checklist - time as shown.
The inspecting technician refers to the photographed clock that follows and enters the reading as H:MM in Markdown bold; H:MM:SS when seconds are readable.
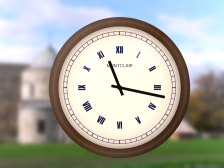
**11:17**
